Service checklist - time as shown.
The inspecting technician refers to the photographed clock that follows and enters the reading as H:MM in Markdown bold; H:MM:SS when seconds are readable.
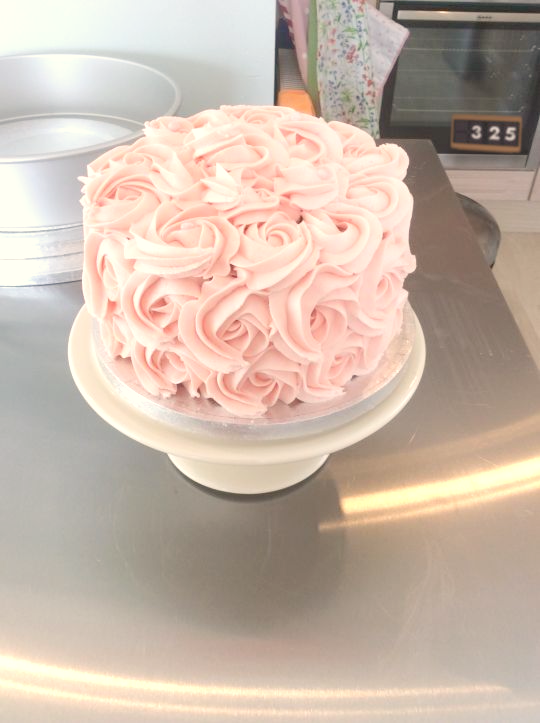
**3:25**
